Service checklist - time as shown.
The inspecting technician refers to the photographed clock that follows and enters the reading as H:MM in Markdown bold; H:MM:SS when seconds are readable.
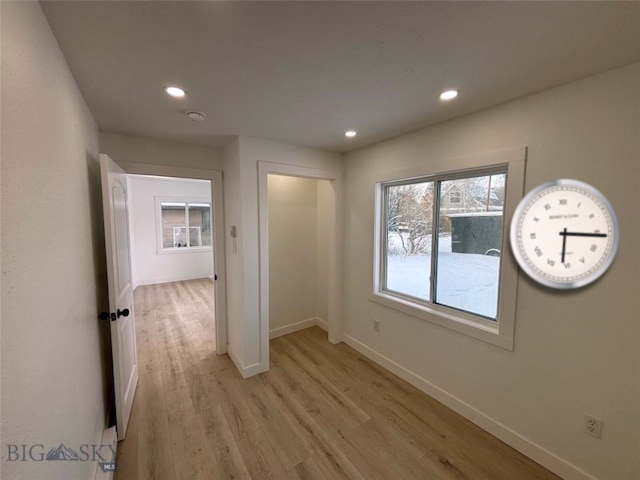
**6:16**
